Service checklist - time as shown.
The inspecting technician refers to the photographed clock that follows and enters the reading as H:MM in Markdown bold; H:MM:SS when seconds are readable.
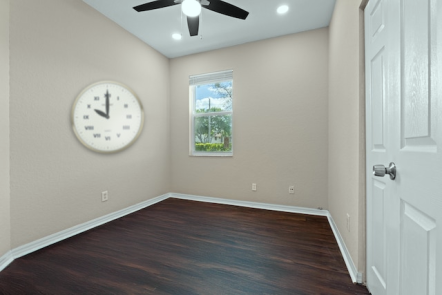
**10:00**
